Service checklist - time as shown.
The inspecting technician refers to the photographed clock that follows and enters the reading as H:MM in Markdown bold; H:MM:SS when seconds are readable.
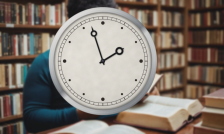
**1:57**
